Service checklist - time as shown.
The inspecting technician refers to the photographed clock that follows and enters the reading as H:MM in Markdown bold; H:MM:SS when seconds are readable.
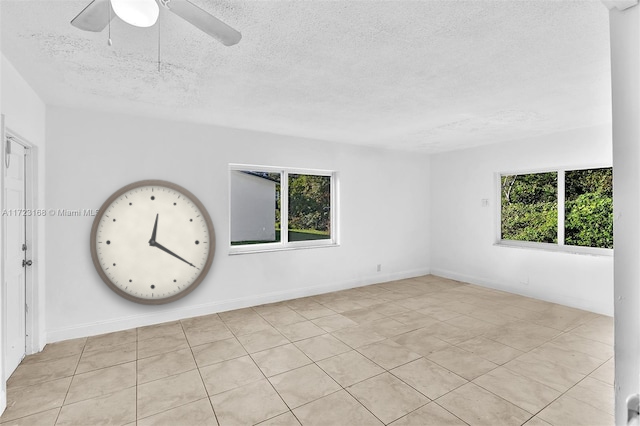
**12:20**
